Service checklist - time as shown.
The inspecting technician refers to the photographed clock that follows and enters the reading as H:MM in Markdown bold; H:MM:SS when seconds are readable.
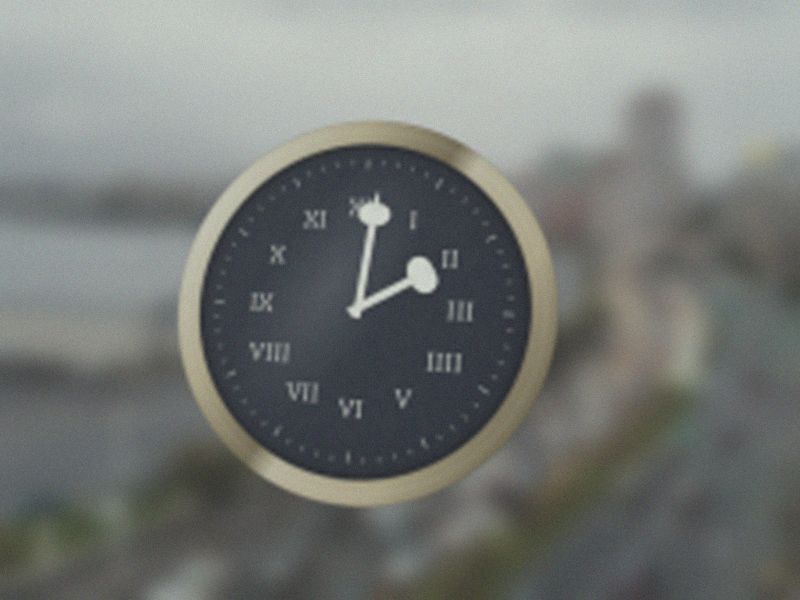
**2:01**
